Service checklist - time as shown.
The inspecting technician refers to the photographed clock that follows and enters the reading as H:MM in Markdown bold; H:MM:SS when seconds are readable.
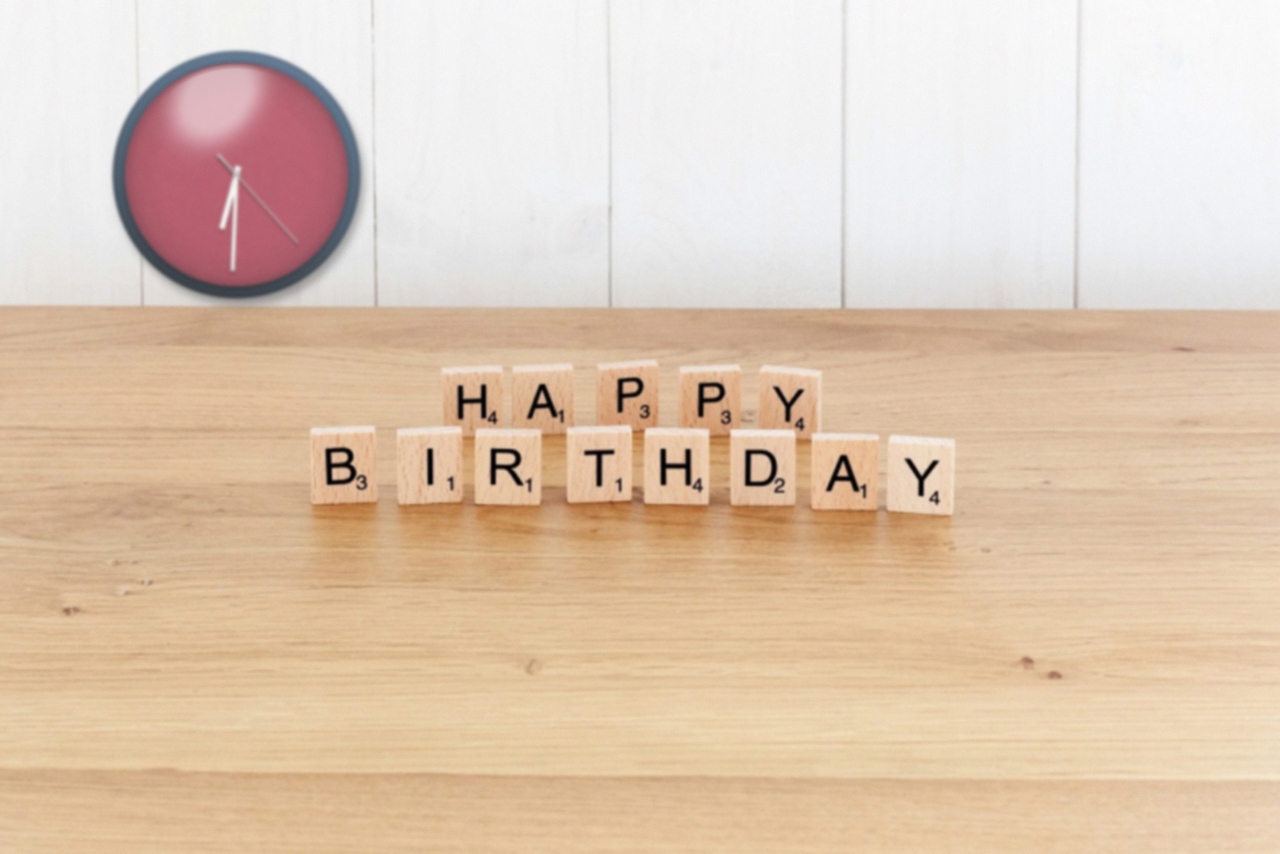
**6:30:23**
